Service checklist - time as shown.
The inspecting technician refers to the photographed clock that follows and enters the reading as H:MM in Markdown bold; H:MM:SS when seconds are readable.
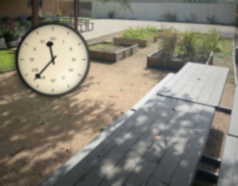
**11:37**
